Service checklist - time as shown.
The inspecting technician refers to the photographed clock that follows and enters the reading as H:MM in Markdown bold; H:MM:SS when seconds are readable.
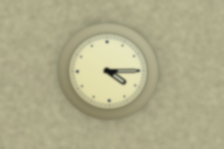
**4:15**
